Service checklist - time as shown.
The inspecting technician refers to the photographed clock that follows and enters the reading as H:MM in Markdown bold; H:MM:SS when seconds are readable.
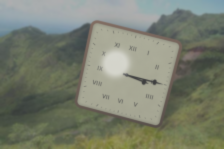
**3:15**
